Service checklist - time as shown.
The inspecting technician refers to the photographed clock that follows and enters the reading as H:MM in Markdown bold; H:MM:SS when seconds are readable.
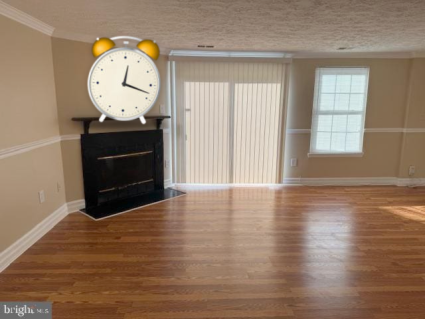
**12:18**
